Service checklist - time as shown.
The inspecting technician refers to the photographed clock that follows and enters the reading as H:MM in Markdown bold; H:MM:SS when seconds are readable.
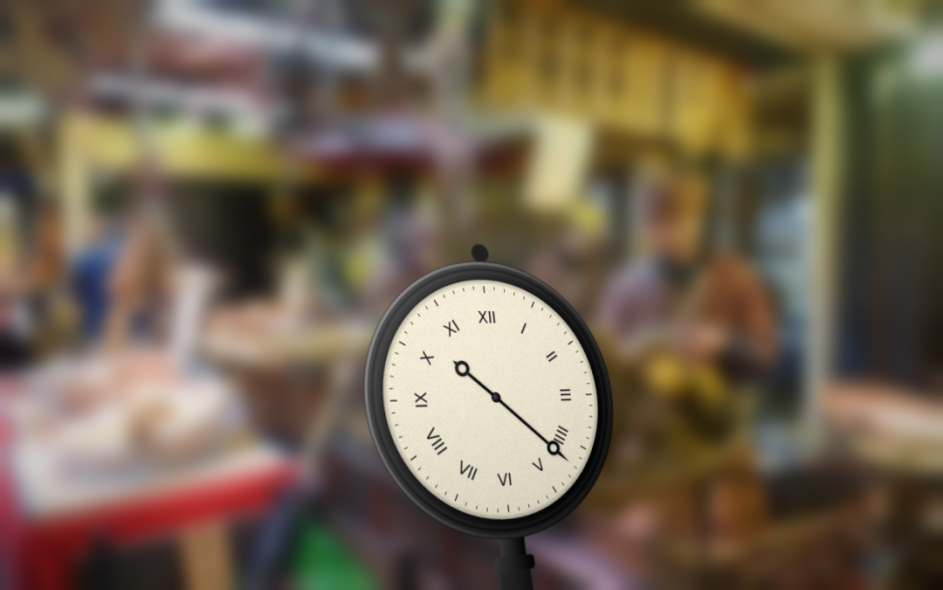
**10:22**
